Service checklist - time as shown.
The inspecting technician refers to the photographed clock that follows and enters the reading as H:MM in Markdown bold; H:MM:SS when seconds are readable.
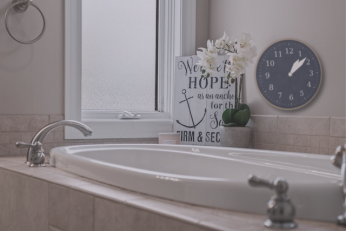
**1:08**
